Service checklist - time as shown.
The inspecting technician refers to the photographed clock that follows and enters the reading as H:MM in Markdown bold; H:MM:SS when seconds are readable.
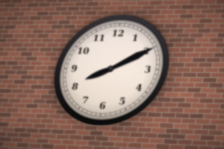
**8:10**
